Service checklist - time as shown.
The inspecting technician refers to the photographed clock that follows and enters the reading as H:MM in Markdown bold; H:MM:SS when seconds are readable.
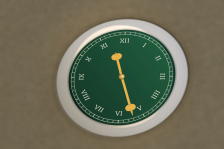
**11:27**
